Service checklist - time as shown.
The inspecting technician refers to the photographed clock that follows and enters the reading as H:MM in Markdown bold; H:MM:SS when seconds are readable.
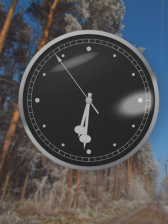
**6:30:54**
